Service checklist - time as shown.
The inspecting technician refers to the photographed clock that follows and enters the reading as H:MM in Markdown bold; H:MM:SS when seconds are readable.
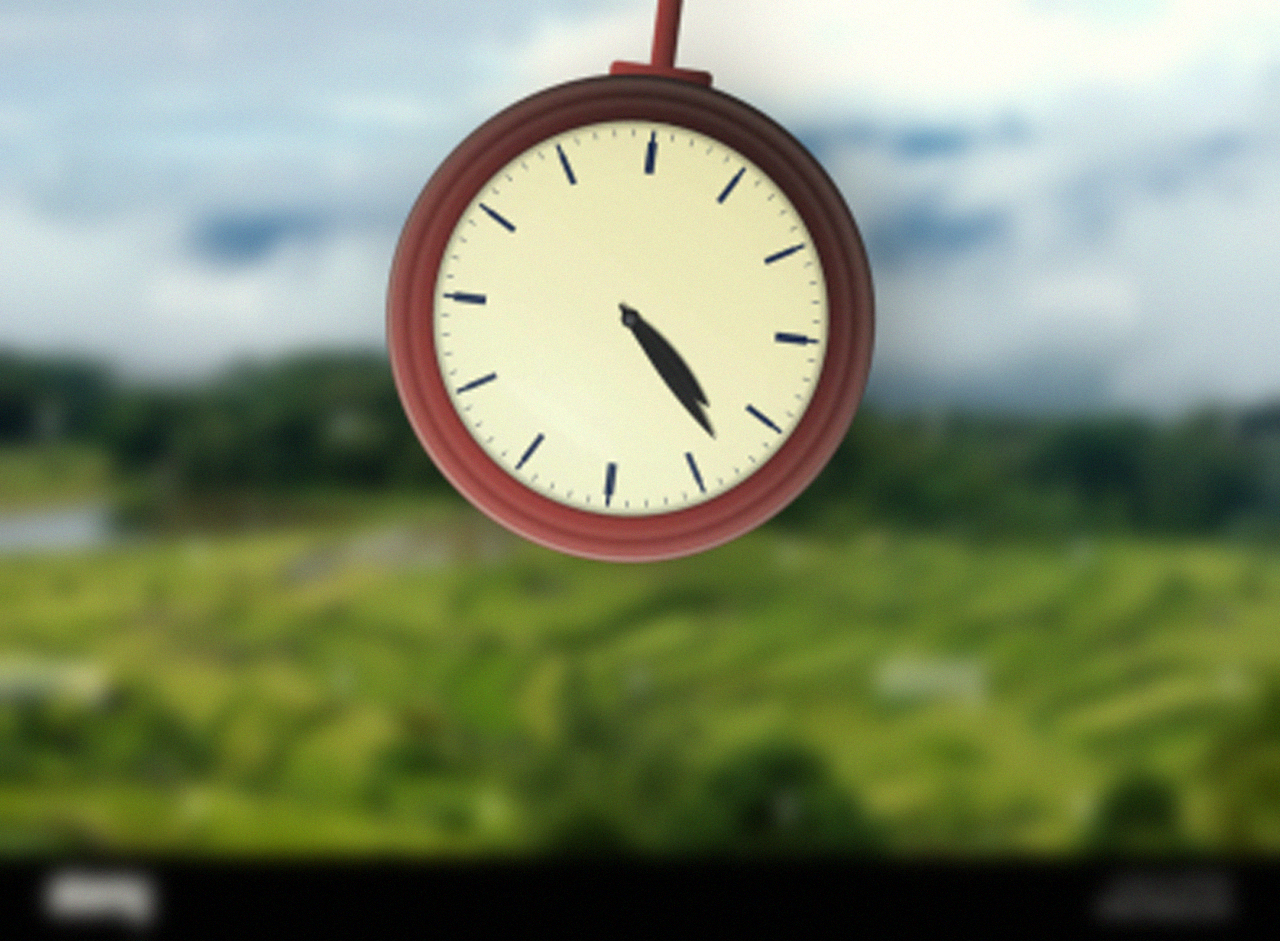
**4:23**
